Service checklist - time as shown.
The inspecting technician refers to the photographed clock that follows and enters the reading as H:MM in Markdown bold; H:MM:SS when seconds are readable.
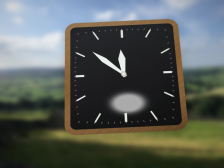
**11:52**
